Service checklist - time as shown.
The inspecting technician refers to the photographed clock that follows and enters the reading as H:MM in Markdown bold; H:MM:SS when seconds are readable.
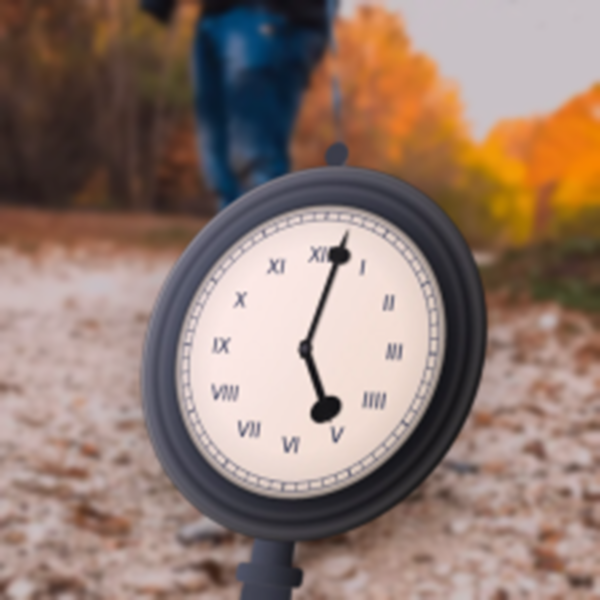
**5:02**
